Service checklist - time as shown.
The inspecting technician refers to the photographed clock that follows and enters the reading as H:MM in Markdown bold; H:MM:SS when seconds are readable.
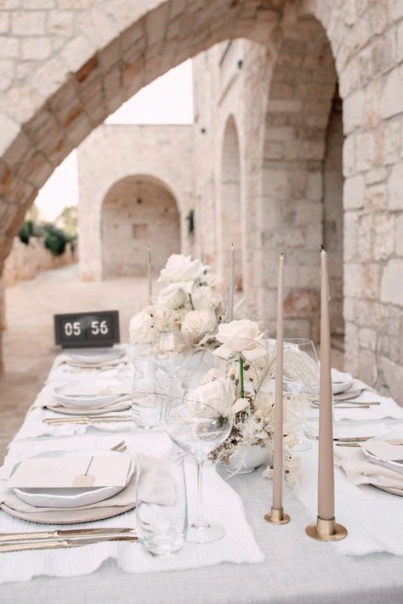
**5:56**
